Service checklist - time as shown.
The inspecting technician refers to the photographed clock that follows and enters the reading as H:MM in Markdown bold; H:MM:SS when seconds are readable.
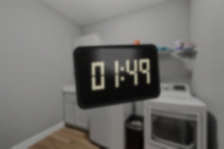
**1:49**
